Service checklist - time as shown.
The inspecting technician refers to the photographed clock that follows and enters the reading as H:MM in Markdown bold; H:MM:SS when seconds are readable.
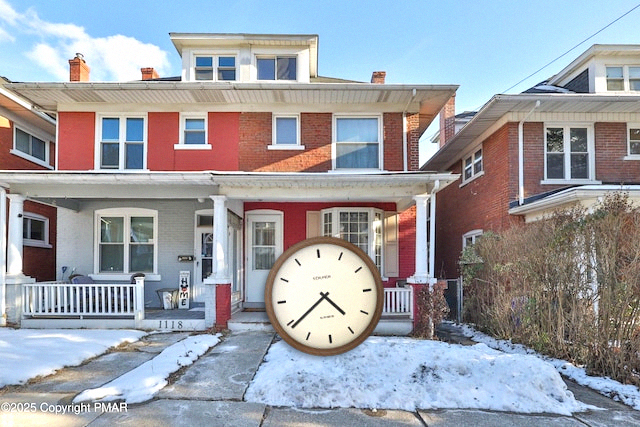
**4:39**
